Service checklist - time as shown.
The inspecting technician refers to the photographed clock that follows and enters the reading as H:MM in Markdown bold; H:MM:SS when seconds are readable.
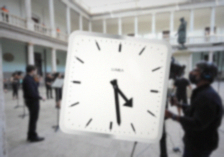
**4:28**
